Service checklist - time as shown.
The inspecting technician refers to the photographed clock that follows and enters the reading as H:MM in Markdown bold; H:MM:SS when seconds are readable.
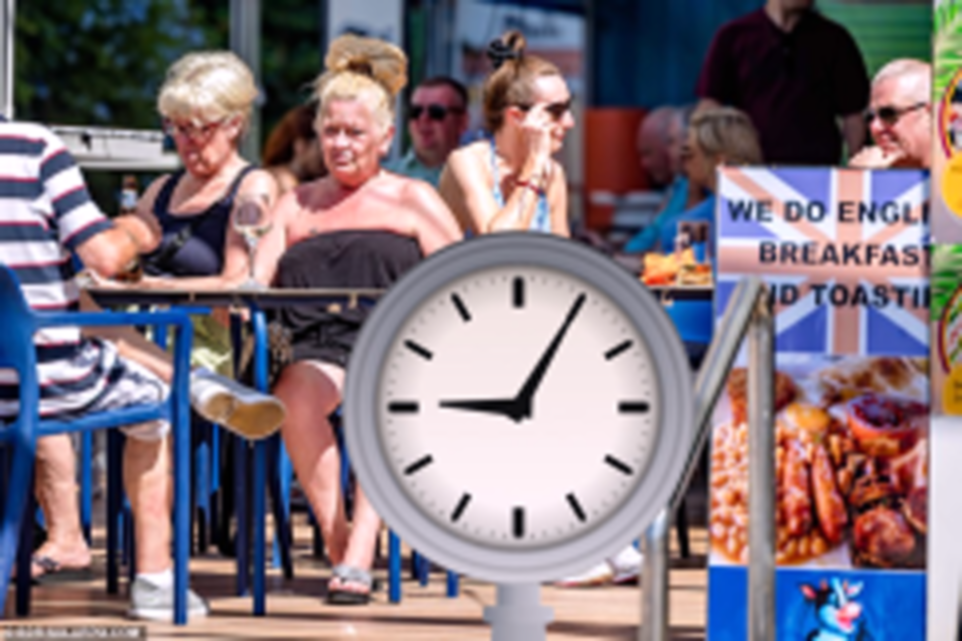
**9:05**
